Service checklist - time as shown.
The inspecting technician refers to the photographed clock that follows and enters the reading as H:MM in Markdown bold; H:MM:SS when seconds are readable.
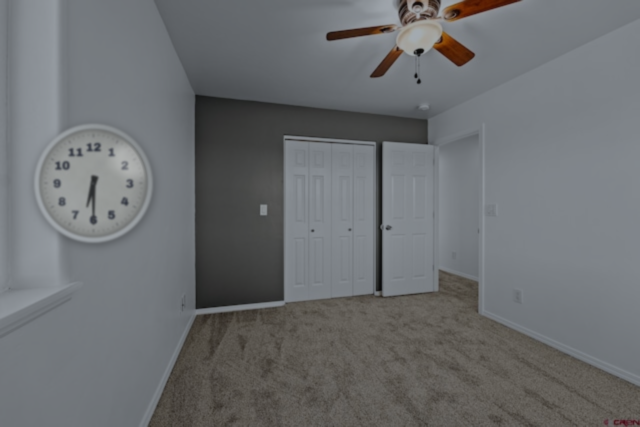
**6:30**
